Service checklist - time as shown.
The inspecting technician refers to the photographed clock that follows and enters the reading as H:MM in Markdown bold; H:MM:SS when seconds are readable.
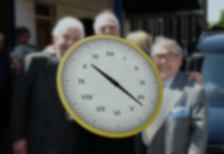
**10:22**
